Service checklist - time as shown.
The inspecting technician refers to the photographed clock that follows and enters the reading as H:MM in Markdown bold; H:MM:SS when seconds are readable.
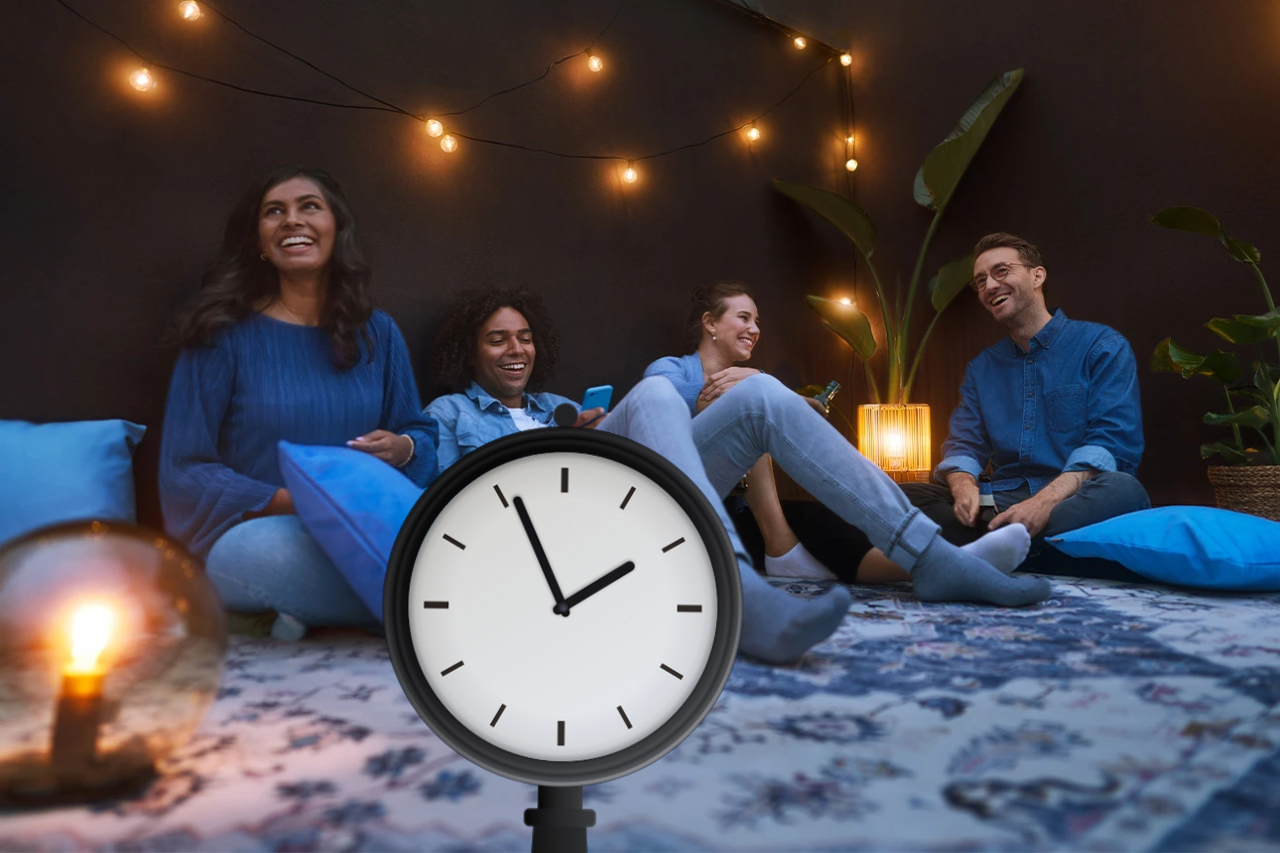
**1:56**
